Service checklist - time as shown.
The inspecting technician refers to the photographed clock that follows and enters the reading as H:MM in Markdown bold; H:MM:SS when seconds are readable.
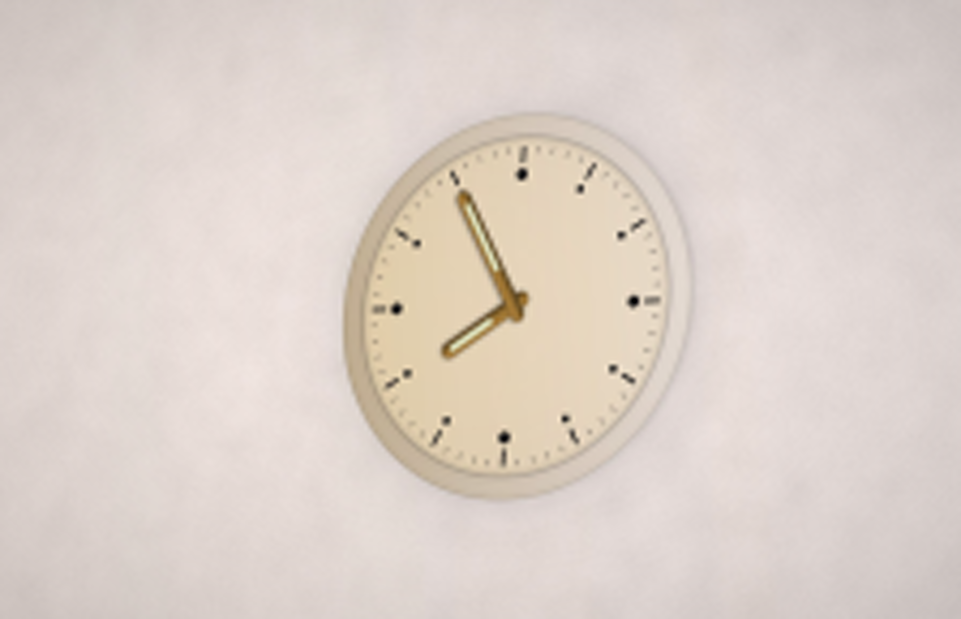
**7:55**
